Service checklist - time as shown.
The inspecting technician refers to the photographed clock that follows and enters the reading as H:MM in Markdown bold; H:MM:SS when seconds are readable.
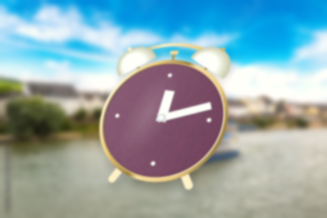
**12:12**
